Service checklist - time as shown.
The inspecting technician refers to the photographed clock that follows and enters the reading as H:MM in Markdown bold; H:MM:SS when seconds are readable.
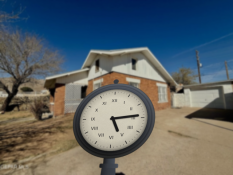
**5:14**
